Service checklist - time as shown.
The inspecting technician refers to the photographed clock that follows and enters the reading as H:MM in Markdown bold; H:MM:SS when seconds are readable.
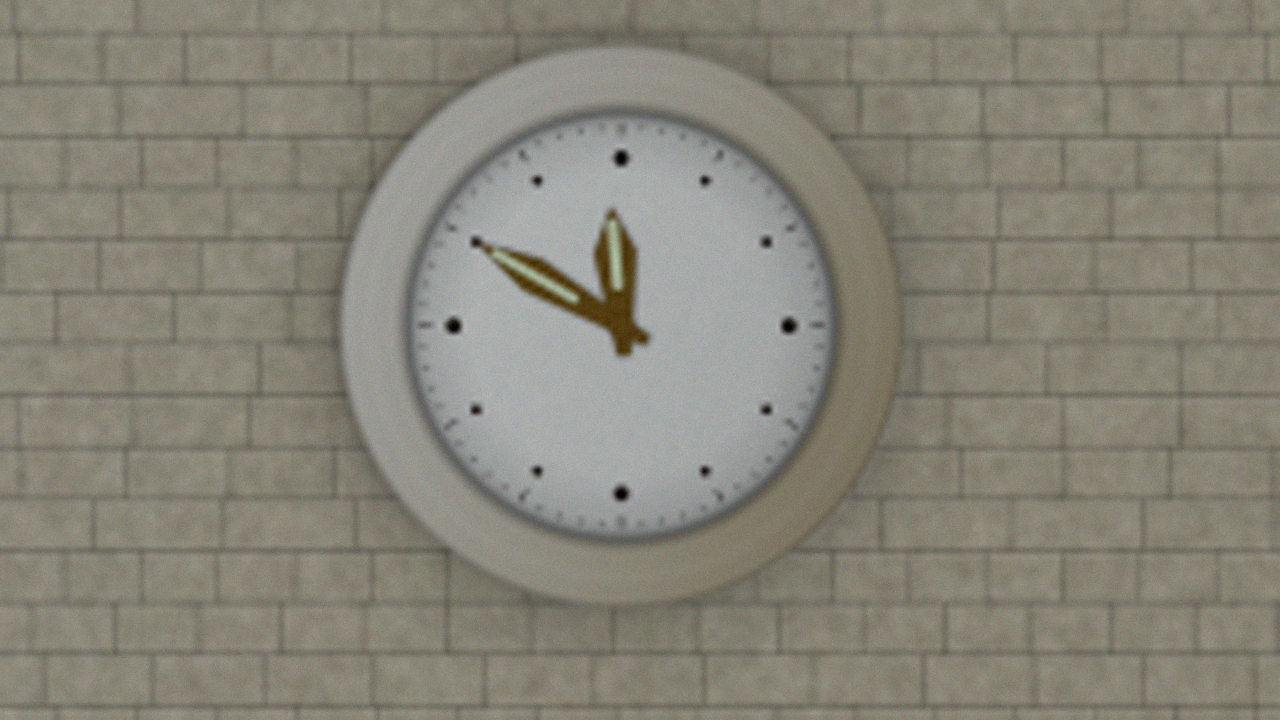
**11:50**
